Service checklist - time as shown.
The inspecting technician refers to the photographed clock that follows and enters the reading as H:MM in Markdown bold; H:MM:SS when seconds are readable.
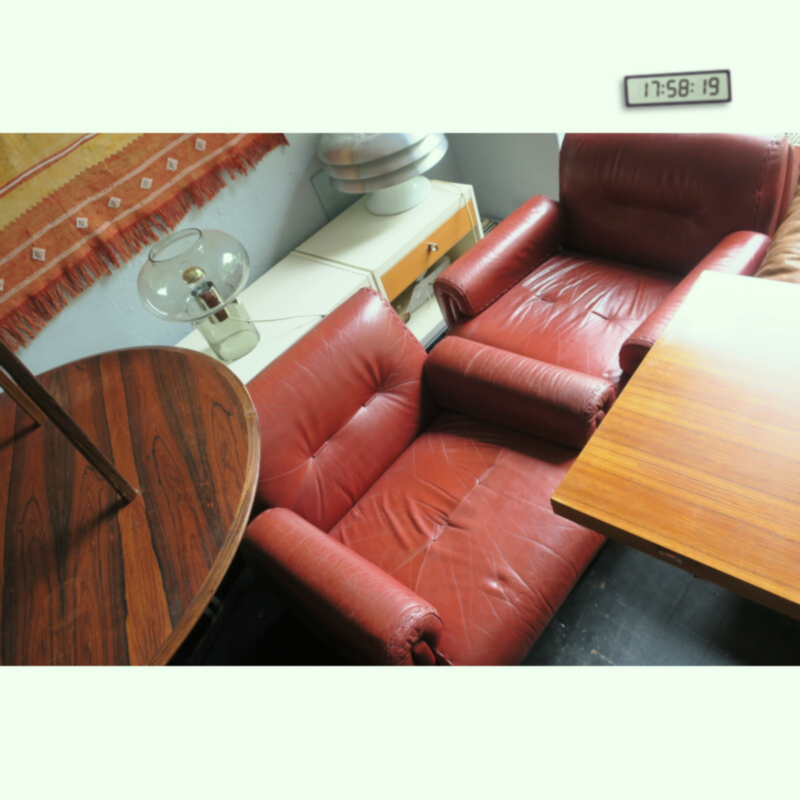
**17:58:19**
